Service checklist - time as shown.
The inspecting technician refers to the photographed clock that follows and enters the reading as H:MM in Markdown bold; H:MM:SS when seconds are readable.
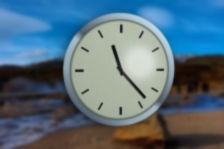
**11:23**
